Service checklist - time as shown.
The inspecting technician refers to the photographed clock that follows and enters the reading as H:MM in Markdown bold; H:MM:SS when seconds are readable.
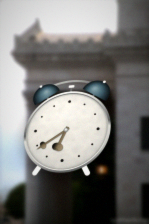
**6:39**
